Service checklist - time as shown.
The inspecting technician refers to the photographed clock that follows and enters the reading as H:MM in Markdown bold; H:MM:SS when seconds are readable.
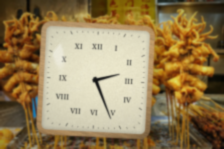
**2:26**
